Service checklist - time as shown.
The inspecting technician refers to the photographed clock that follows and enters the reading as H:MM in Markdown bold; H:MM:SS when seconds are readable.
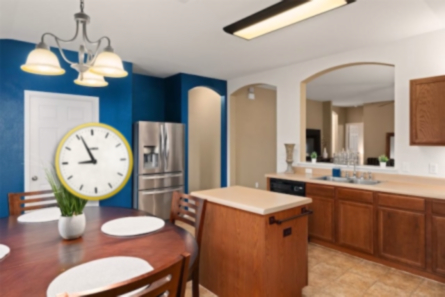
**8:56**
